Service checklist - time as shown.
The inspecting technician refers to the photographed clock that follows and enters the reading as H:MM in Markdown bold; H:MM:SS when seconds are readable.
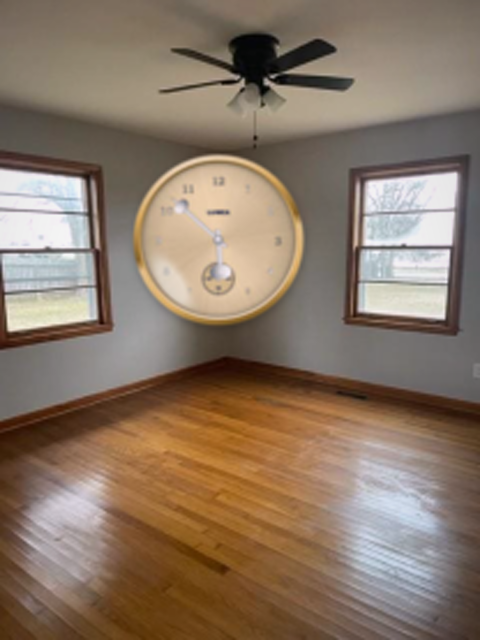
**5:52**
